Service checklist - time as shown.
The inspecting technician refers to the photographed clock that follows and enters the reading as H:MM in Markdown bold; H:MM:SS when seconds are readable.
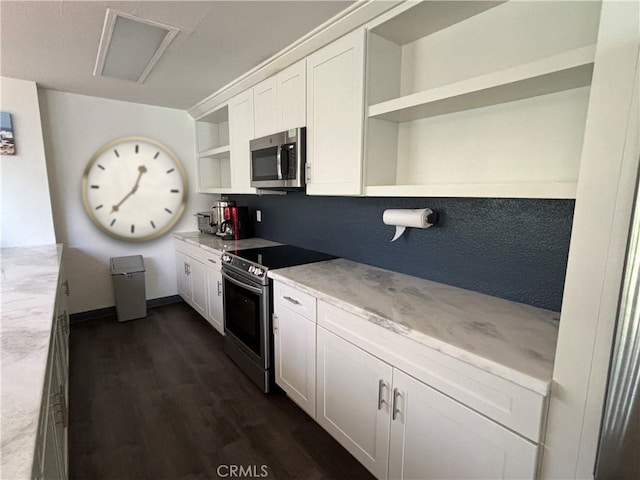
**12:37**
